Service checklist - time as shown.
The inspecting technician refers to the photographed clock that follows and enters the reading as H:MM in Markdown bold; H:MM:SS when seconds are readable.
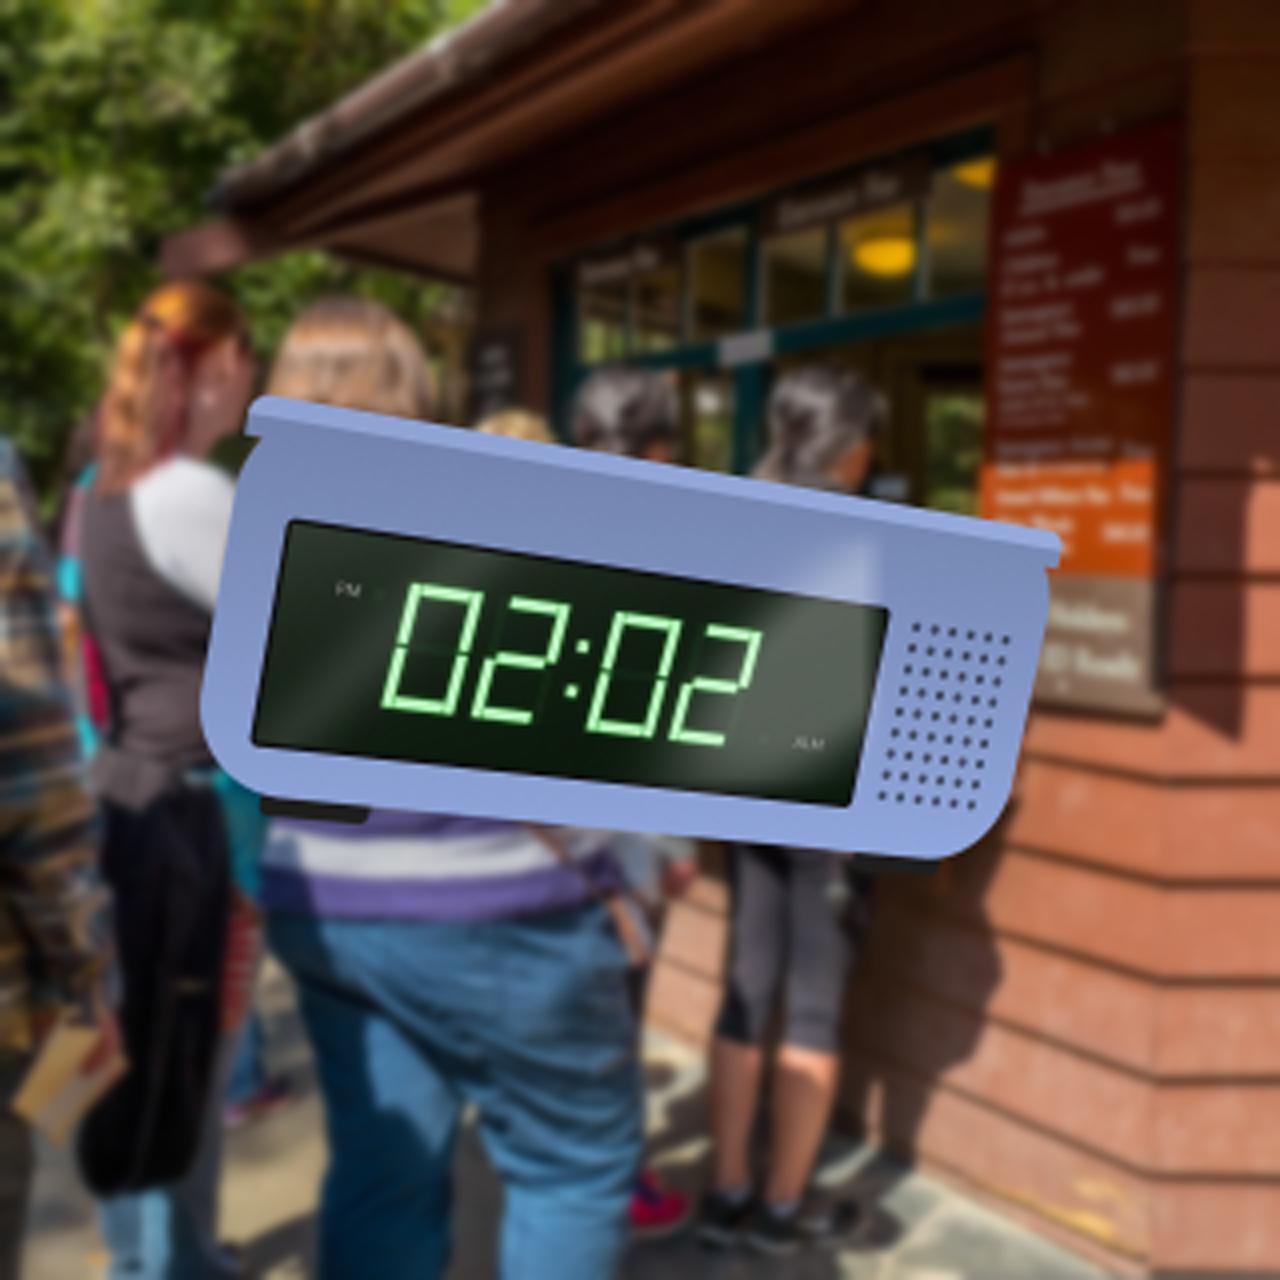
**2:02**
